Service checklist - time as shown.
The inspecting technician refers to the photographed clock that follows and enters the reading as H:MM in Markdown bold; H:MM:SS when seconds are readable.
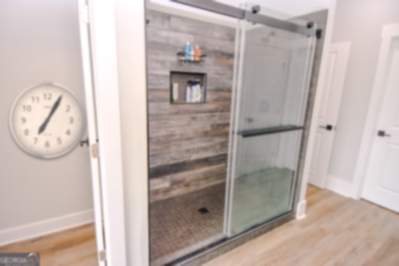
**7:05**
